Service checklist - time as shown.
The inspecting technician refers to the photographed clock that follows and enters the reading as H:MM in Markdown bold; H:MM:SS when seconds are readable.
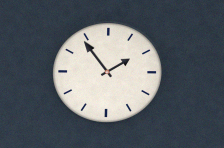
**1:54**
